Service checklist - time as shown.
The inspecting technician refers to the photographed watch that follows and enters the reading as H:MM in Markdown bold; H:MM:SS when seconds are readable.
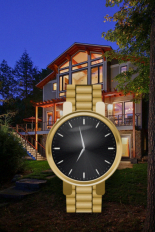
**6:58**
